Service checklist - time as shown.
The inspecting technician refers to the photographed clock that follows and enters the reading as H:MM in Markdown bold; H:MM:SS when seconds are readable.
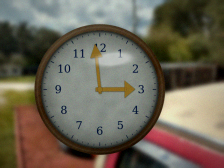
**2:59**
